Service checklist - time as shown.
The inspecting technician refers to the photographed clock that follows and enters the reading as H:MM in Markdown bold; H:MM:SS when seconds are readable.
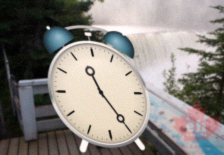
**11:25**
